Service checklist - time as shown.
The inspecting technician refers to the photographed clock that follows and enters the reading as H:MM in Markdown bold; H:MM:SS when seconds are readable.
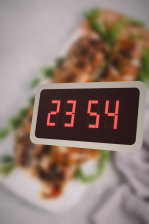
**23:54**
